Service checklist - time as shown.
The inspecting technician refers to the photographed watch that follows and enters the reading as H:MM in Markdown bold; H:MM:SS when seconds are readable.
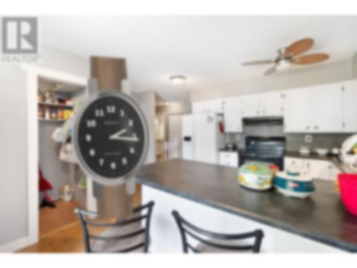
**2:16**
